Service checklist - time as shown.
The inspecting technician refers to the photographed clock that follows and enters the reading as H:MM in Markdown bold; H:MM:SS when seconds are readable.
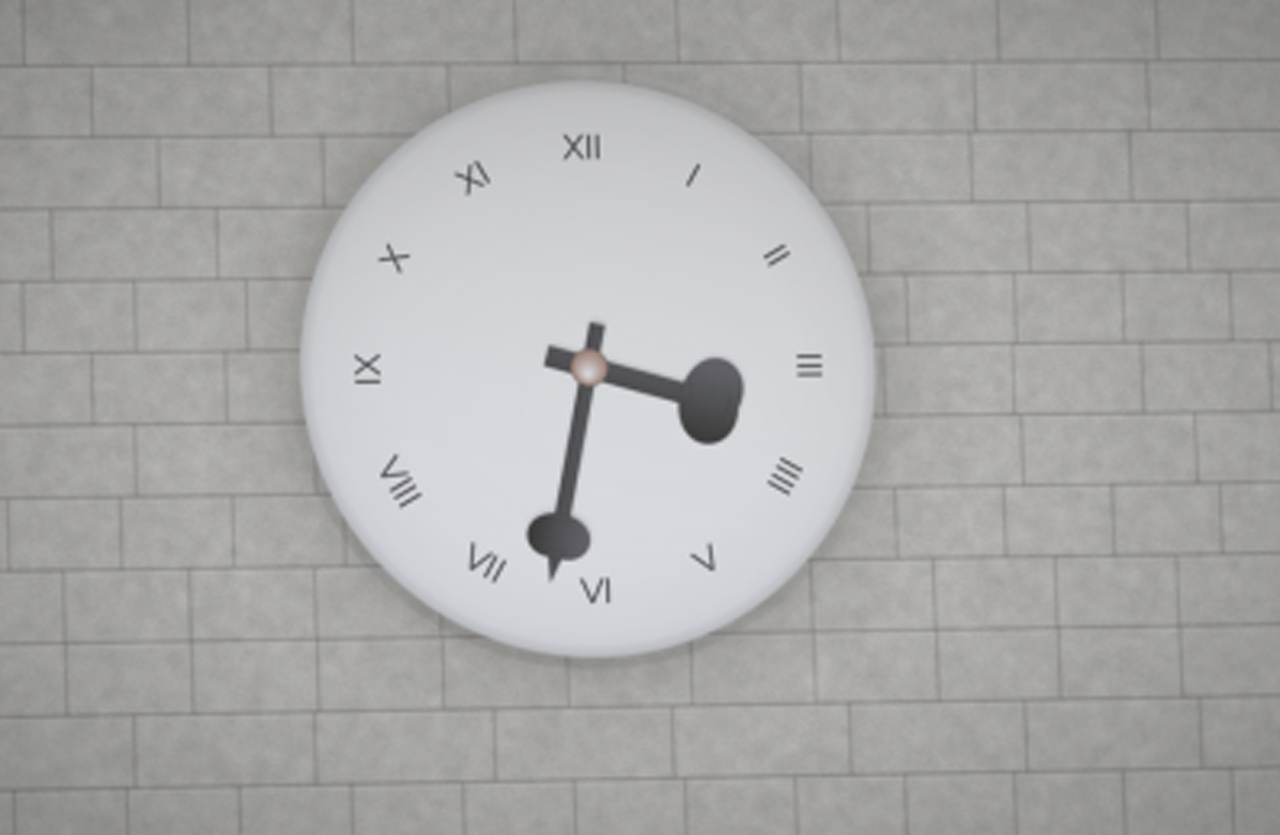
**3:32**
